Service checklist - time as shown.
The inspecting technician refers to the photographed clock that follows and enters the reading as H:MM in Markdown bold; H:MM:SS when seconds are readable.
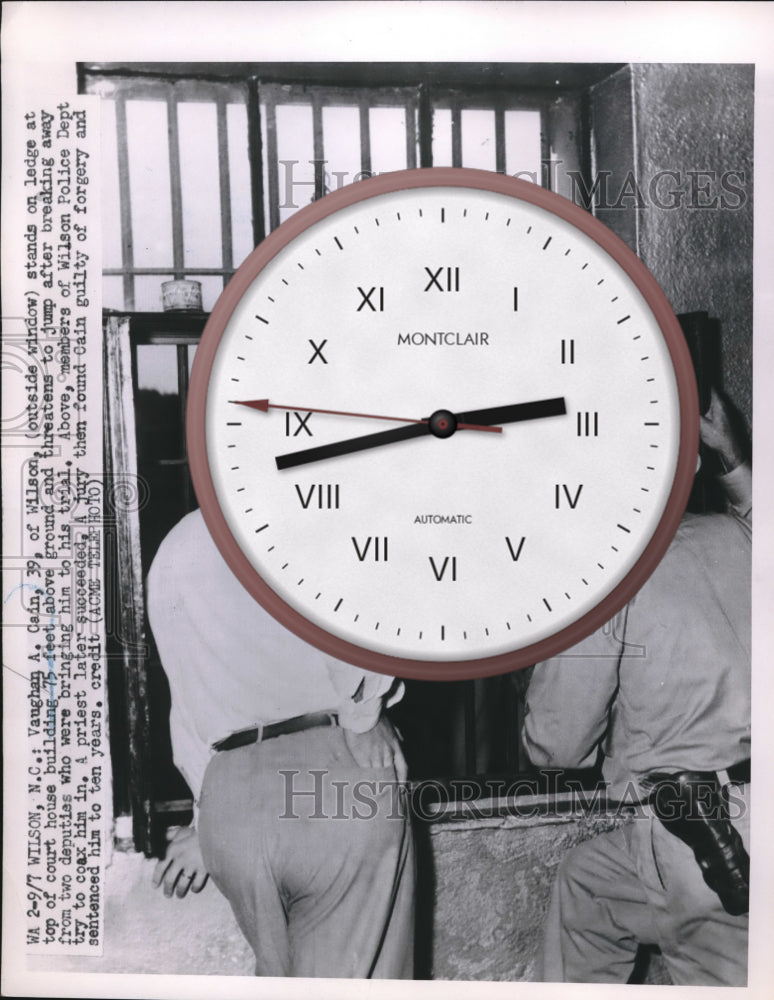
**2:42:46**
